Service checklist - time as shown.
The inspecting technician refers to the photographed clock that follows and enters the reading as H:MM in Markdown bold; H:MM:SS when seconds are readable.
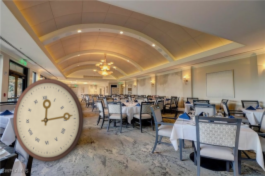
**12:14**
